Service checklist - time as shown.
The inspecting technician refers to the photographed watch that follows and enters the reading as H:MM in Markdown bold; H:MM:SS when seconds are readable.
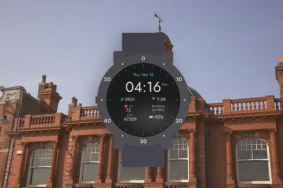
**4:16**
